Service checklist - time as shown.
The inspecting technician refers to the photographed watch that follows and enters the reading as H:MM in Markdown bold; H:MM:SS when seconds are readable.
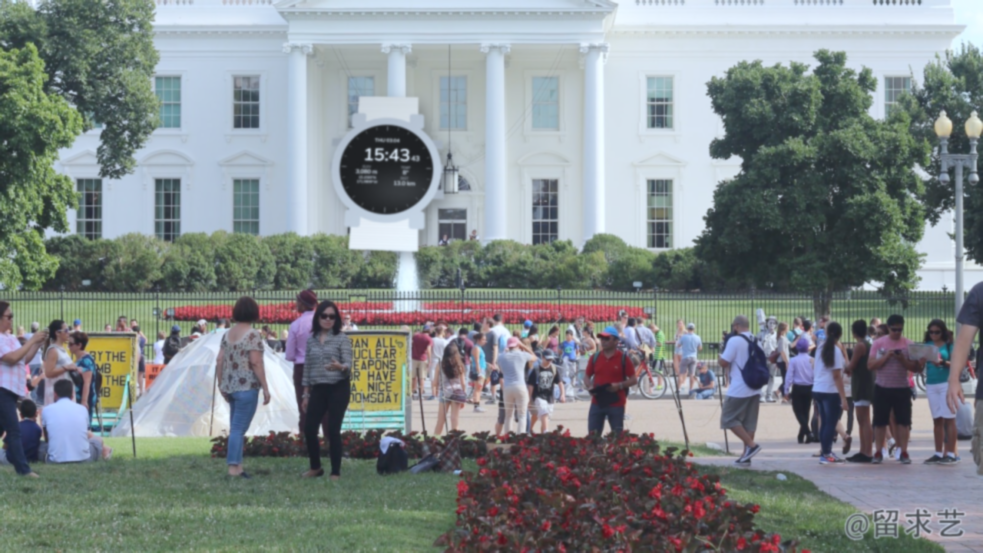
**15:43**
